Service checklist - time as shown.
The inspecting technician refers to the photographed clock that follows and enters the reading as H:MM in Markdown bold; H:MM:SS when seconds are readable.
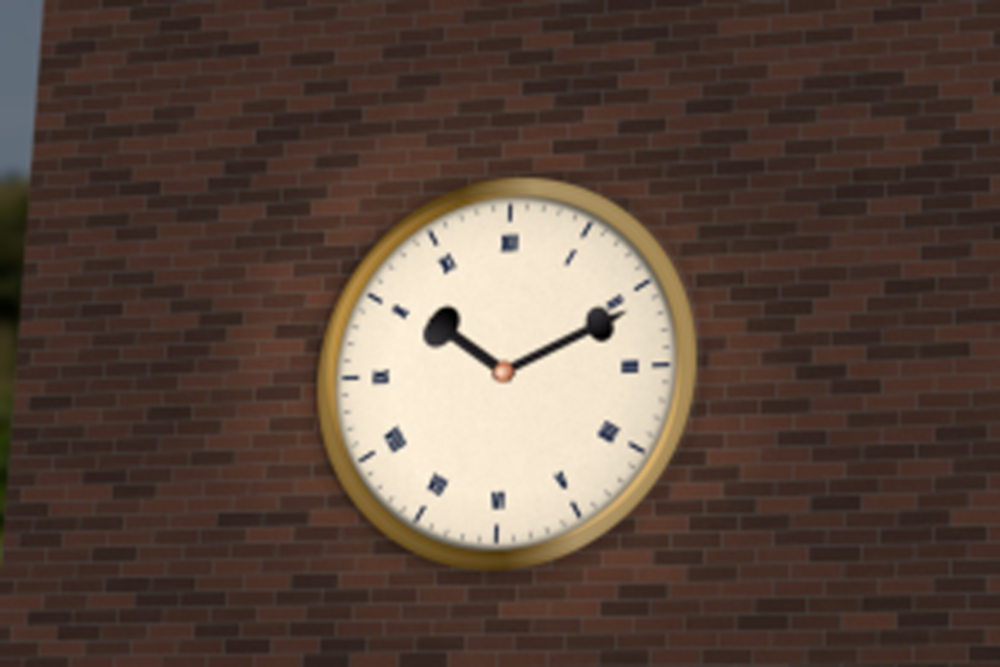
**10:11**
